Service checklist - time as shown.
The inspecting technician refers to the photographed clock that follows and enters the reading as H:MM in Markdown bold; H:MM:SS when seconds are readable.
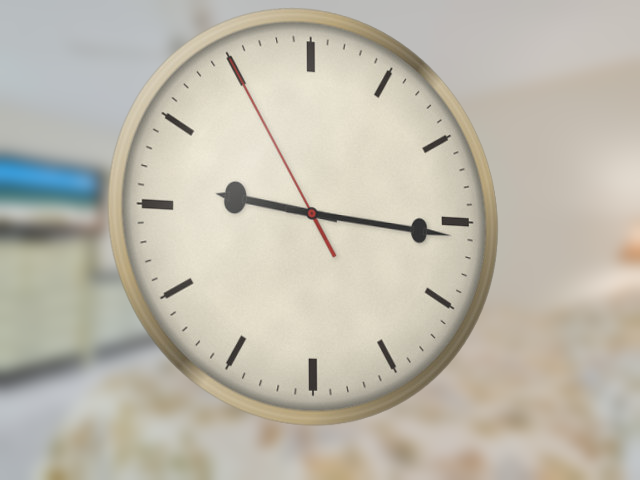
**9:15:55**
